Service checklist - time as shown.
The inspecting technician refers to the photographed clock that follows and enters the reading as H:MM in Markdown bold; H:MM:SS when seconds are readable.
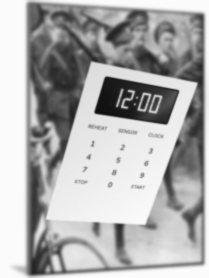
**12:00**
